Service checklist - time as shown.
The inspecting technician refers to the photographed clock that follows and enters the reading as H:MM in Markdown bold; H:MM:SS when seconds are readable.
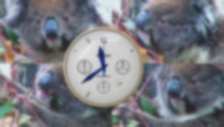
**11:39**
